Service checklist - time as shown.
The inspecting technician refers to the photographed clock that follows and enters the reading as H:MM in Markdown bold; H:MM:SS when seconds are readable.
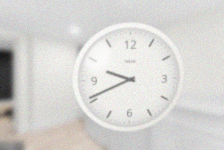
**9:41**
